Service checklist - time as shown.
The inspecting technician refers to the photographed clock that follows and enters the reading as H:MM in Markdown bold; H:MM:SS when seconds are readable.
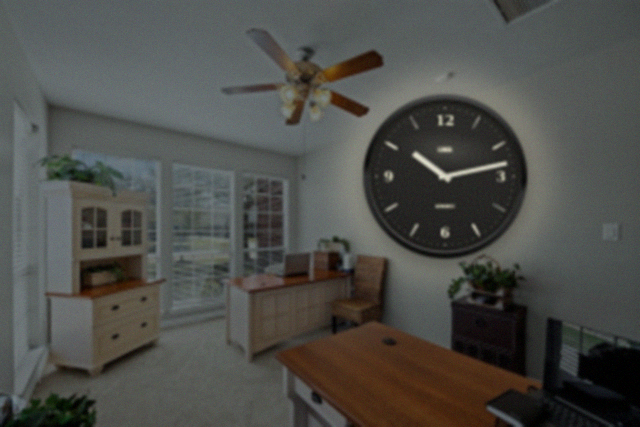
**10:13**
